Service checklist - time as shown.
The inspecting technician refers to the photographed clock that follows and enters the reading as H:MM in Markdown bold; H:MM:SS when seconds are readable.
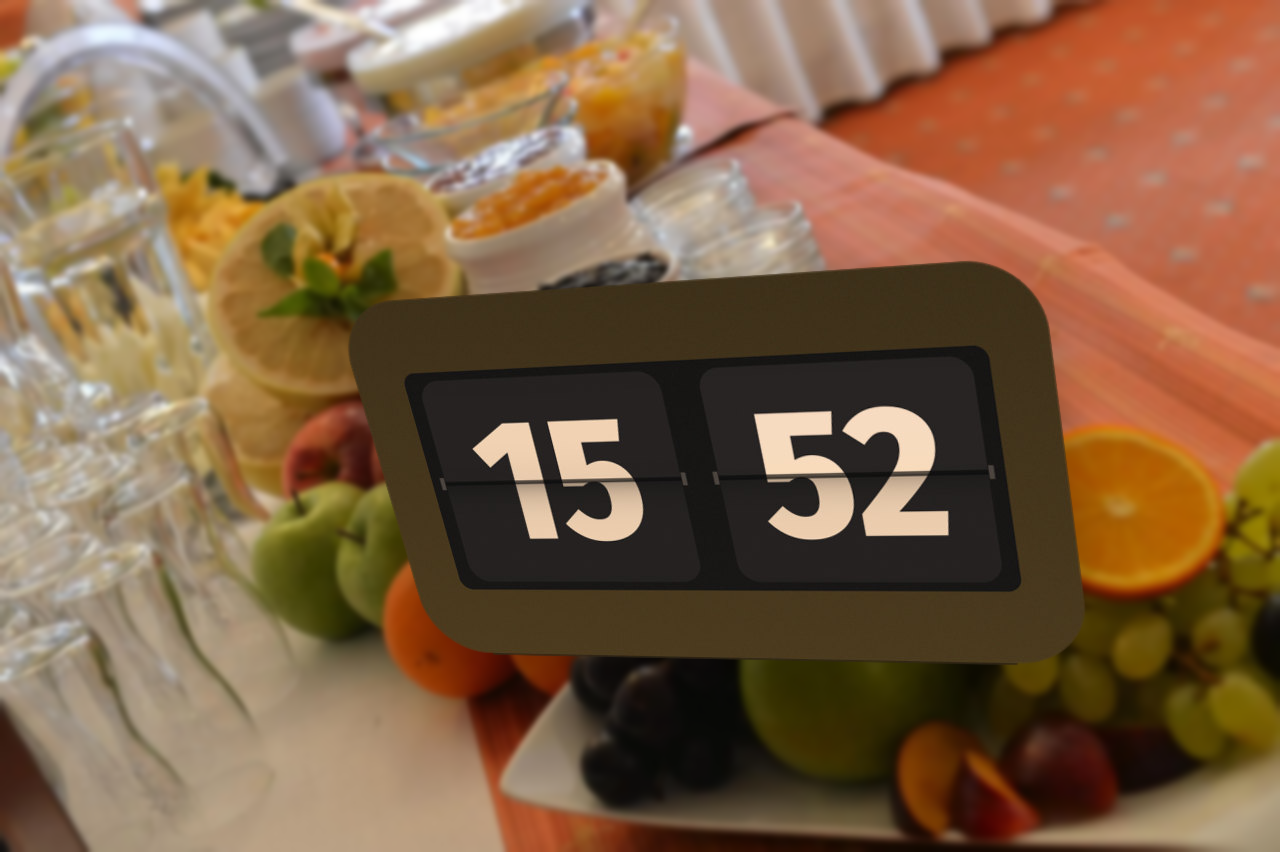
**15:52**
